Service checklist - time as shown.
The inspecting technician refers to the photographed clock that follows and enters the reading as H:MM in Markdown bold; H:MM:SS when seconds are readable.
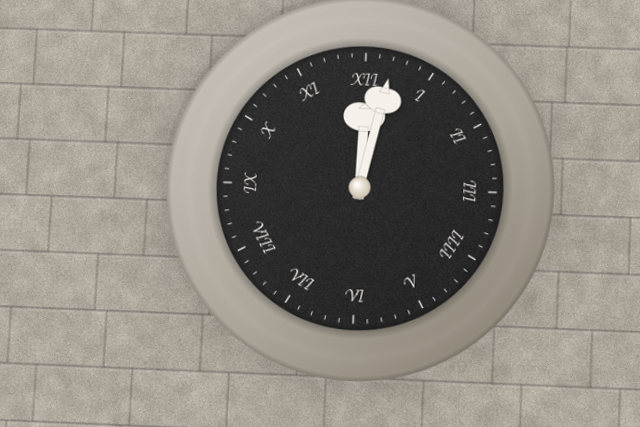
**12:02**
